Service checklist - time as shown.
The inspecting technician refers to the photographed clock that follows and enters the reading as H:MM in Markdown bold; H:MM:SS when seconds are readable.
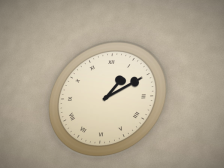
**1:10**
